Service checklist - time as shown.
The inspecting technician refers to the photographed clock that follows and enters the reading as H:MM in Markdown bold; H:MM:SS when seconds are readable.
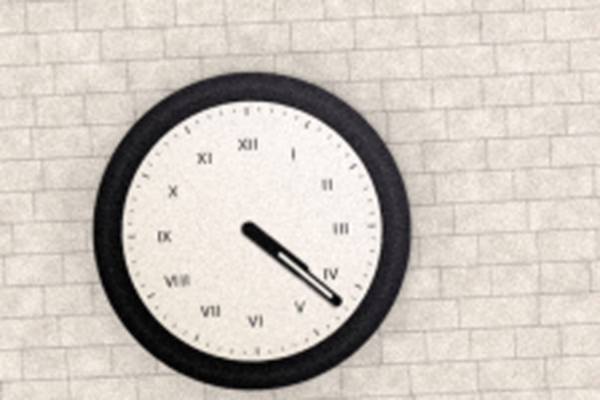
**4:22**
